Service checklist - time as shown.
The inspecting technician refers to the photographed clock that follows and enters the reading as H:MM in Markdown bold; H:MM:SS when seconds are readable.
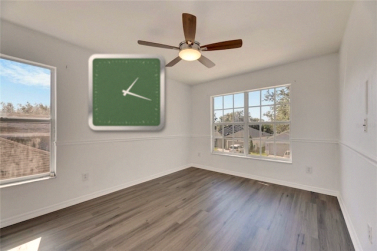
**1:18**
